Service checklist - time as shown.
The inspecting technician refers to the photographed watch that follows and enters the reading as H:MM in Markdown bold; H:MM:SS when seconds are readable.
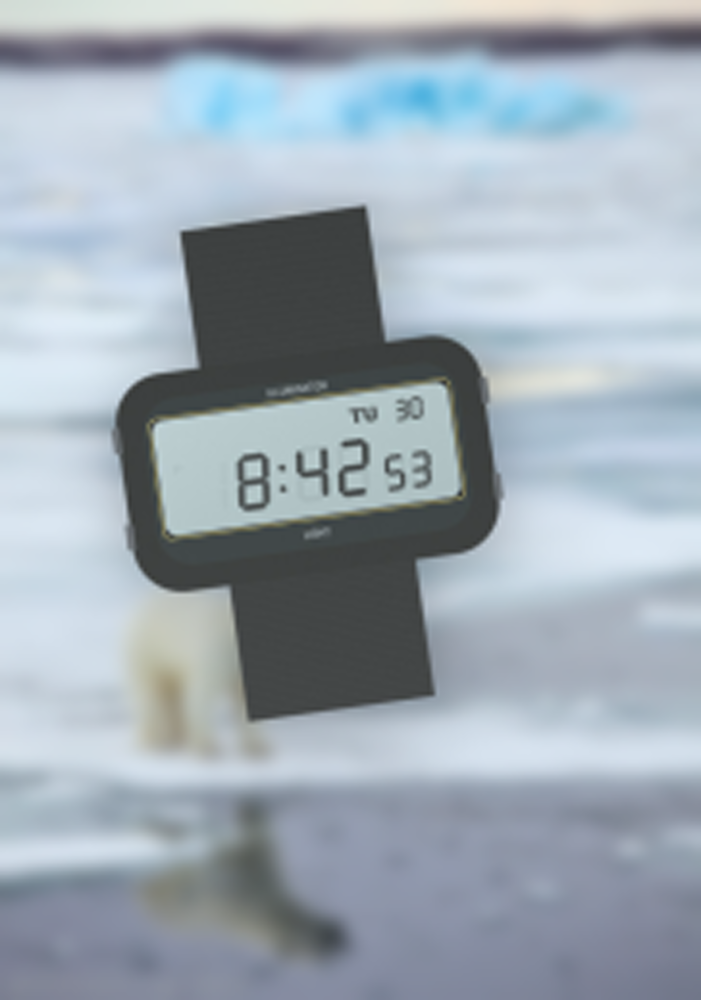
**8:42:53**
